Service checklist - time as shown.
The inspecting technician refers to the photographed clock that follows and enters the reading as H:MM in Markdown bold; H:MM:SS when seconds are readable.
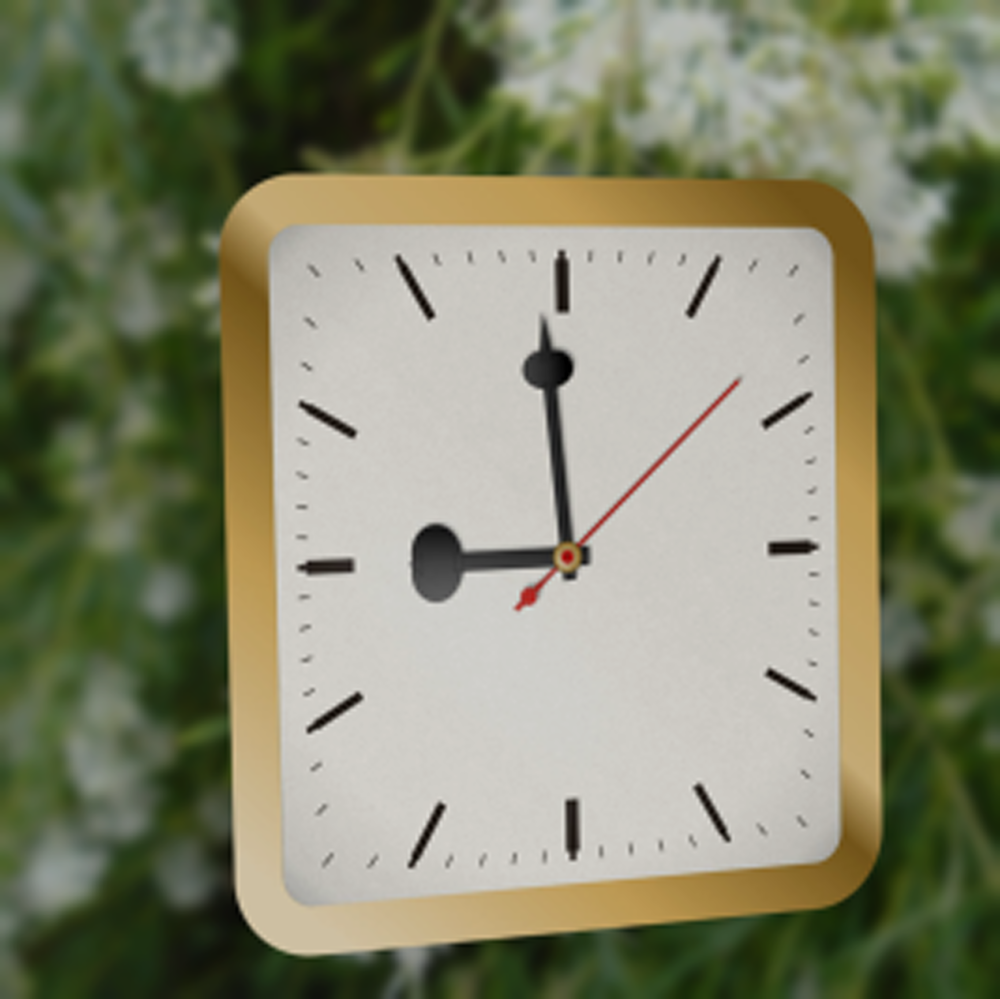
**8:59:08**
